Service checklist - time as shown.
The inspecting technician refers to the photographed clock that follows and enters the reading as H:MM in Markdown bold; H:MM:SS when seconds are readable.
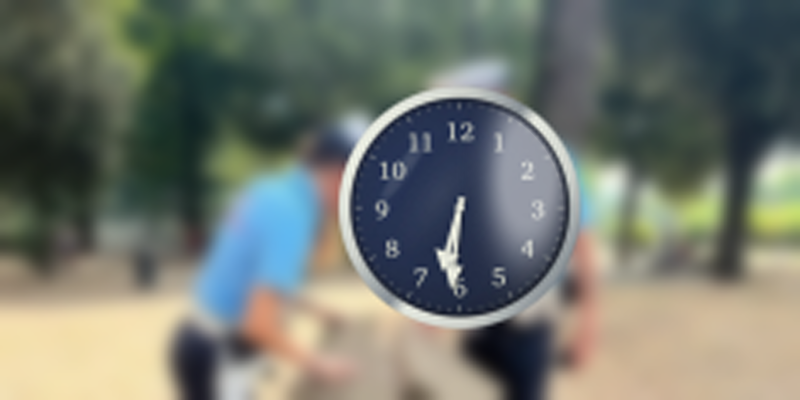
**6:31**
